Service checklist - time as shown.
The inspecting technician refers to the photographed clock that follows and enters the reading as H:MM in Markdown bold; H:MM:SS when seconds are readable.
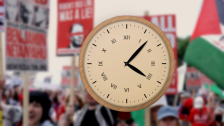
**4:07**
